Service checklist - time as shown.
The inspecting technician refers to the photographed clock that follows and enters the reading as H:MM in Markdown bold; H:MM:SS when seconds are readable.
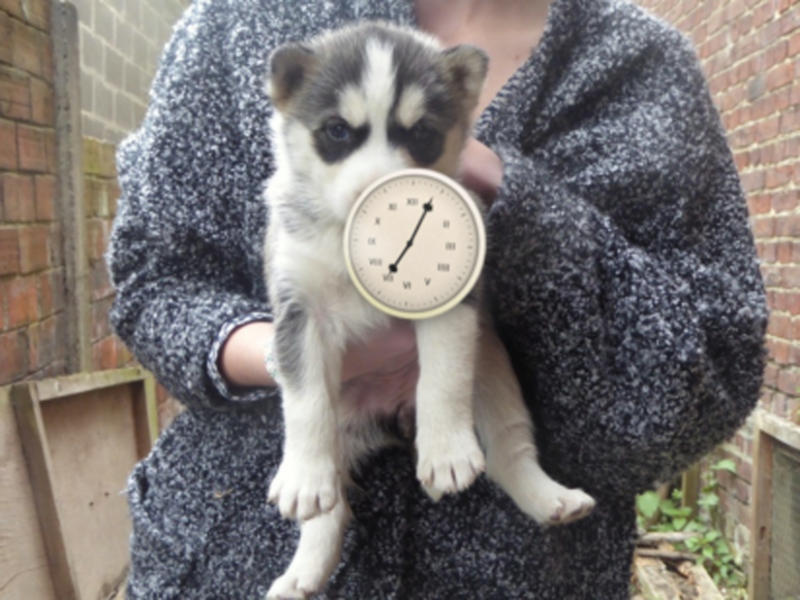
**7:04**
